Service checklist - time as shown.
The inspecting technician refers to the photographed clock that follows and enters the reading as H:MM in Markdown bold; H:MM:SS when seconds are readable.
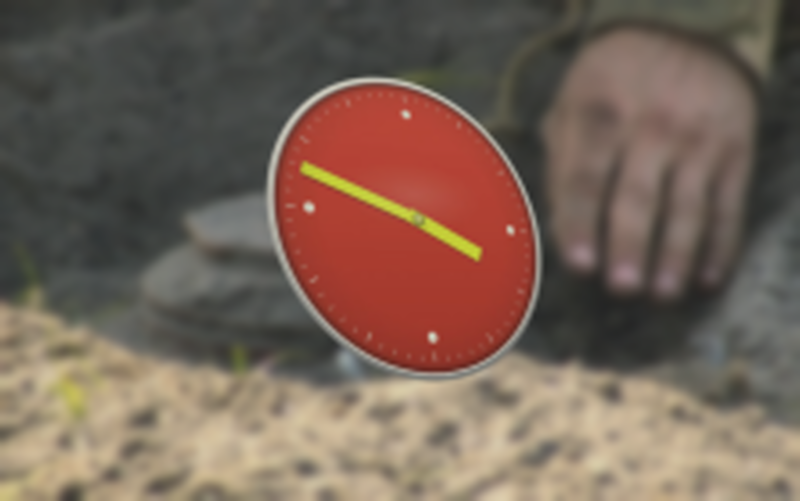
**3:48**
